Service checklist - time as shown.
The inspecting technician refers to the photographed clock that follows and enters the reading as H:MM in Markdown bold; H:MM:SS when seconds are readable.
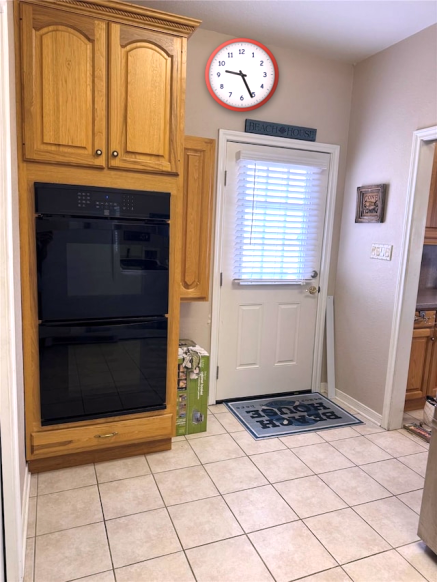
**9:26**
